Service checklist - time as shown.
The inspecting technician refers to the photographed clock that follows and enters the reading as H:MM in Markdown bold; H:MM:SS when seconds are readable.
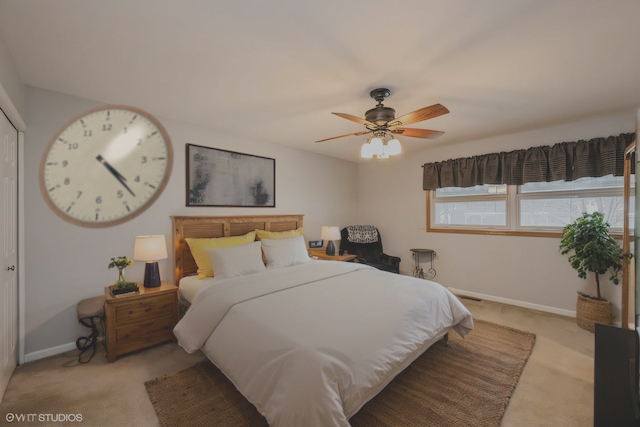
**4:23**
